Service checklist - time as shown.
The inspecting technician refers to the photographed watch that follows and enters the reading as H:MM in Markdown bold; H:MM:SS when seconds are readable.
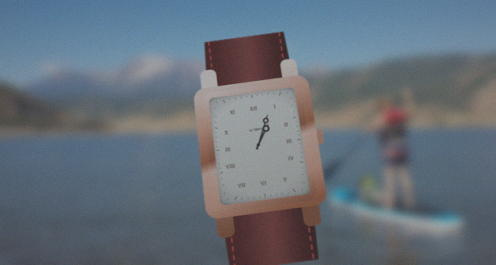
**1:04**
